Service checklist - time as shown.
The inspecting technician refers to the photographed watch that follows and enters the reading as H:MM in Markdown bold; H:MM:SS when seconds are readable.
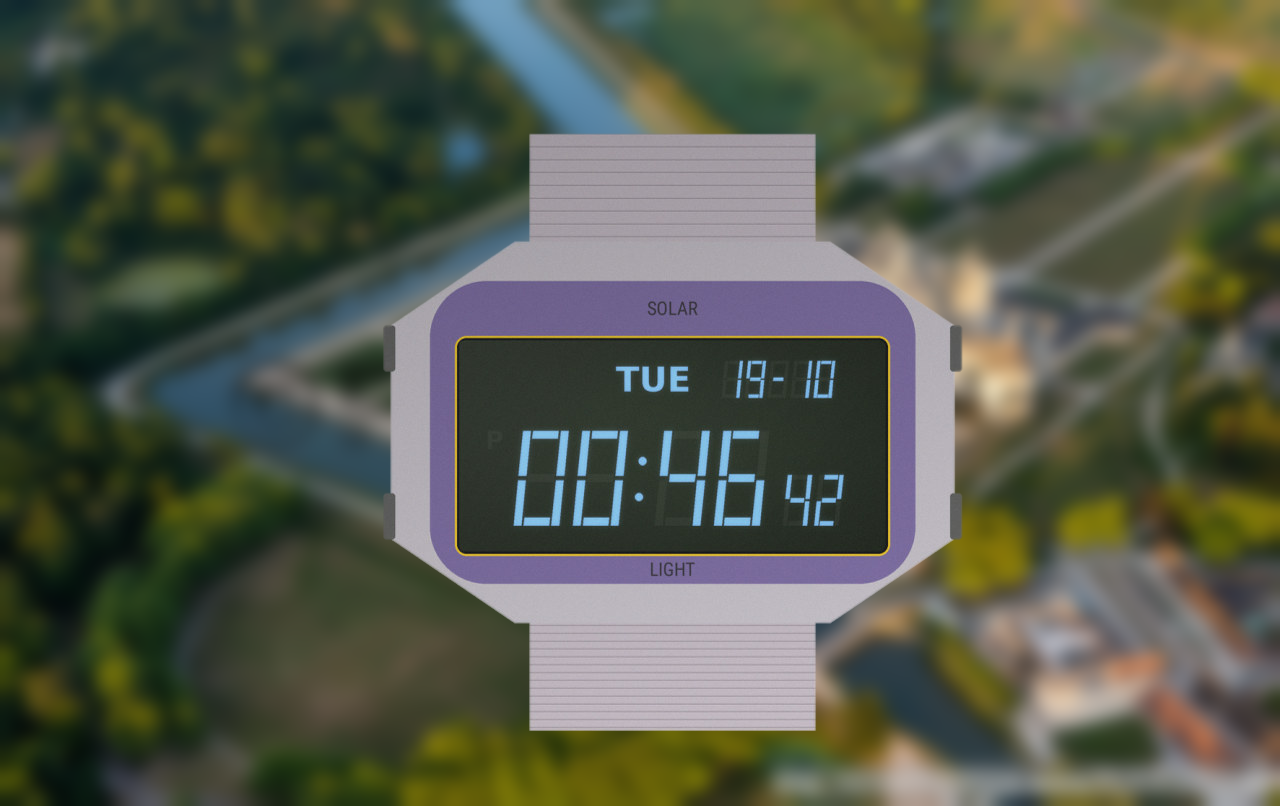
**0:46:42**
